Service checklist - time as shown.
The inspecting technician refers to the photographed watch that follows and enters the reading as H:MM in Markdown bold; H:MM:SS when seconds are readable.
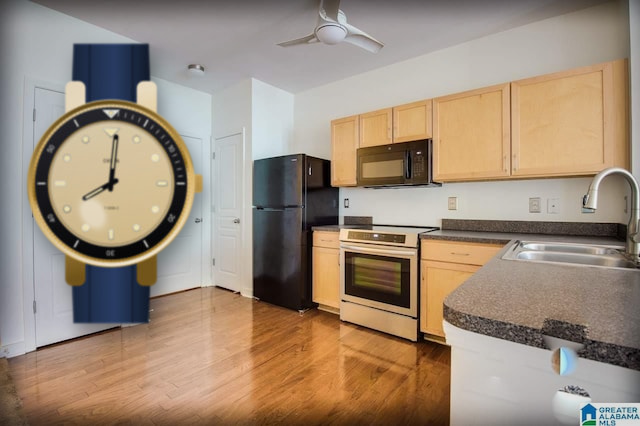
**8:01**
